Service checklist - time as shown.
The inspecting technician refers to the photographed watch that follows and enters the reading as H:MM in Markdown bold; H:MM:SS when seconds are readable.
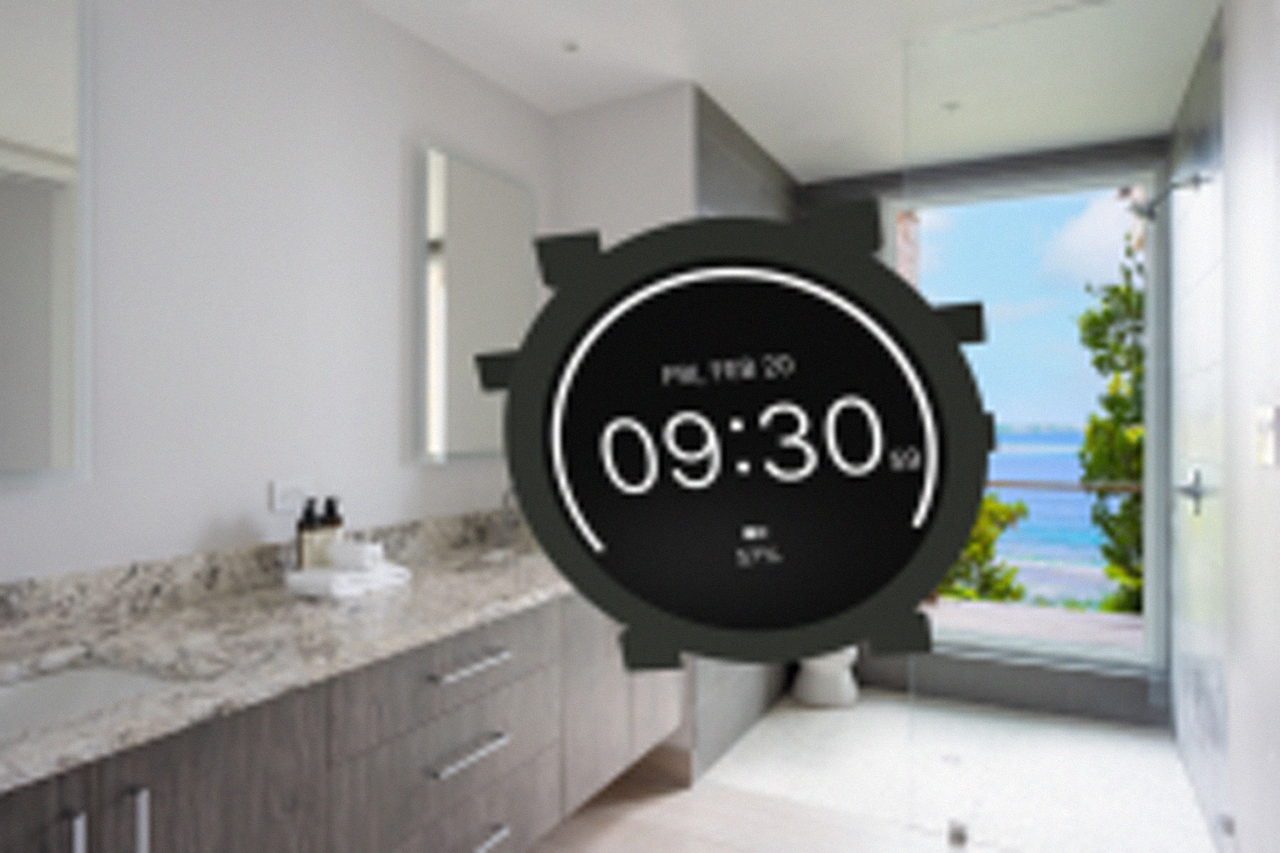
**9:30**
